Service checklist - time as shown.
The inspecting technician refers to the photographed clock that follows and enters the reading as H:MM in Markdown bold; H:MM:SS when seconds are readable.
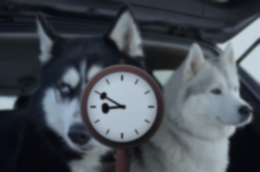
**8:50**
